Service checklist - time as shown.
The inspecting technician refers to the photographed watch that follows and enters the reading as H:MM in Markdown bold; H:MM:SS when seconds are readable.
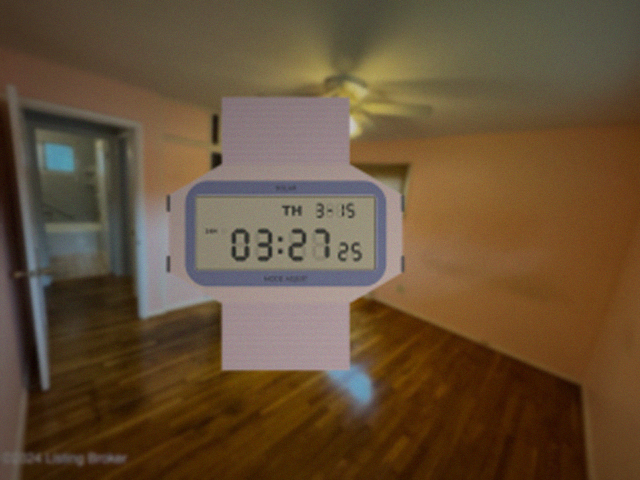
**3:27:25**
